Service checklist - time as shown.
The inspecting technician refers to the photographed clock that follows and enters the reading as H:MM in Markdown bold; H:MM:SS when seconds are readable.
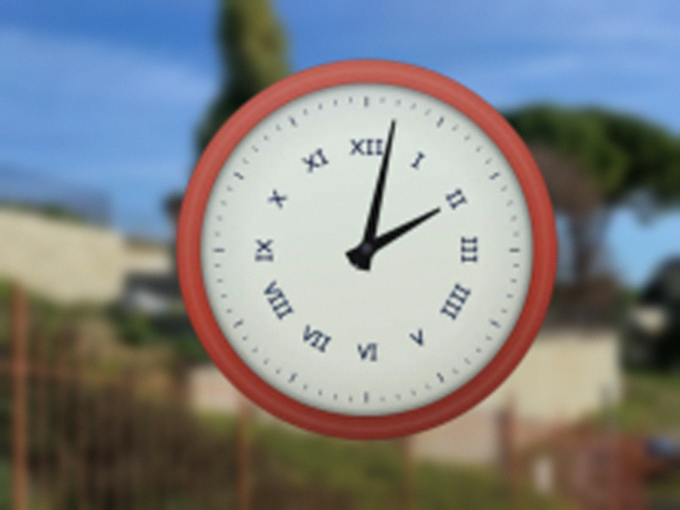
**2:02**
